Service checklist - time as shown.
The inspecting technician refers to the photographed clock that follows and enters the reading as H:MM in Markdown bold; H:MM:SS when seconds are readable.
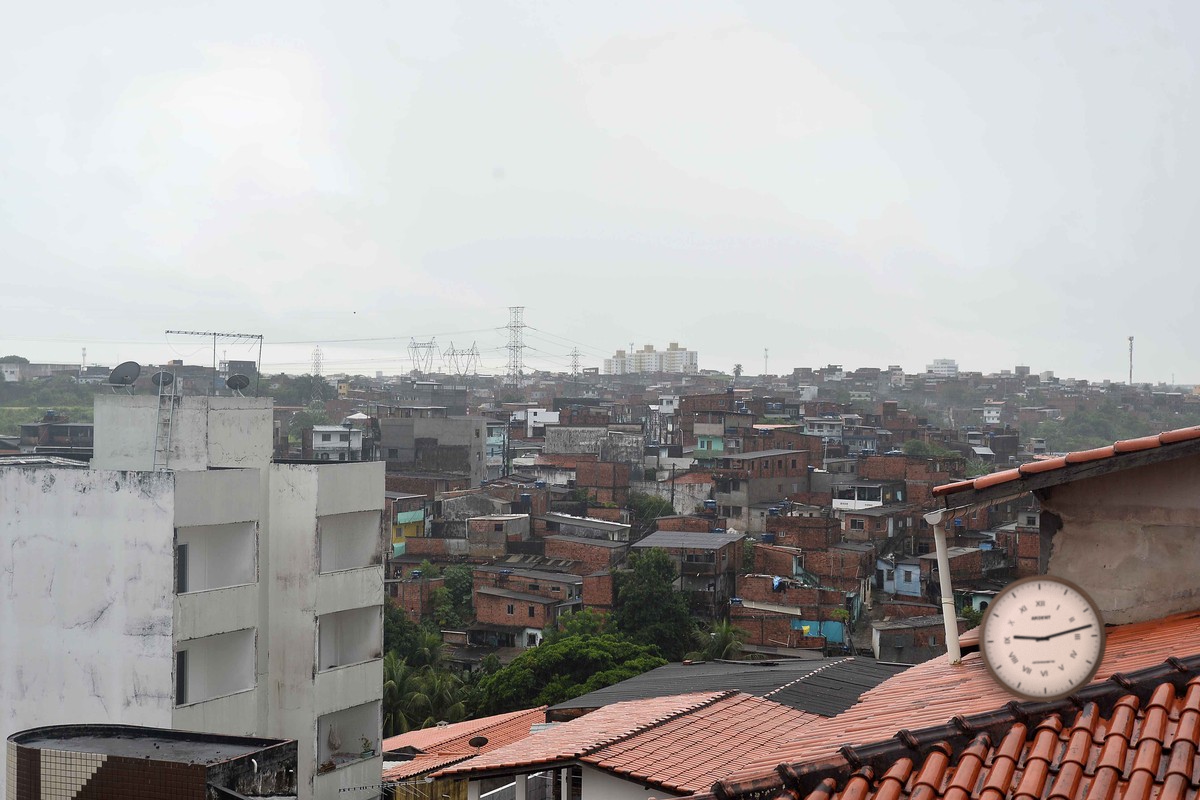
**9:13**
